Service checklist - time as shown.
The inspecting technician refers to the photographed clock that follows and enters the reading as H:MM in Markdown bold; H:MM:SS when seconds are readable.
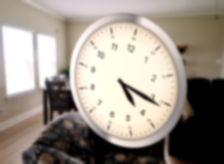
**4:16**
